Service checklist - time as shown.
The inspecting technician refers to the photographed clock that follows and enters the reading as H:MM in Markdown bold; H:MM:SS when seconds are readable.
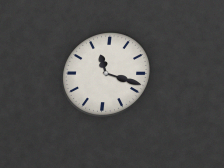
**11:18**
